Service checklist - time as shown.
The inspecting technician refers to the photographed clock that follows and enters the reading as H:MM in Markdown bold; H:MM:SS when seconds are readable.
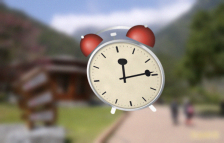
**12:14**
